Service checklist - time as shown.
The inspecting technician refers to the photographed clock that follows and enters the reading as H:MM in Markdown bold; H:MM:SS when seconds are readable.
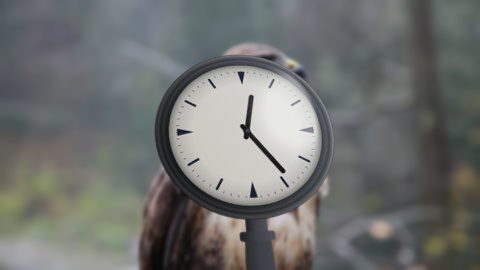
**12:24**
